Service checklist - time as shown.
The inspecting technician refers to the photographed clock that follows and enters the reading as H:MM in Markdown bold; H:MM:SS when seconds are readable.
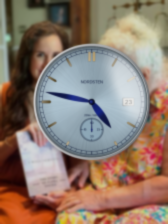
**4:47**
